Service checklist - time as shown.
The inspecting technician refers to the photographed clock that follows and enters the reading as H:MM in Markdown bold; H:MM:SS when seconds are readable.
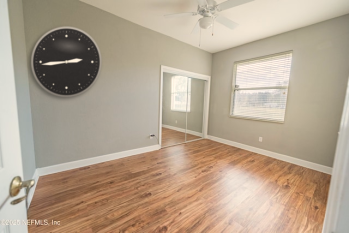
**2:44**
